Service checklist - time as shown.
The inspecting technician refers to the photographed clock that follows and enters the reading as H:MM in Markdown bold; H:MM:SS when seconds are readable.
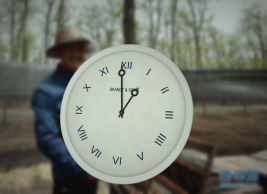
**12:59**
